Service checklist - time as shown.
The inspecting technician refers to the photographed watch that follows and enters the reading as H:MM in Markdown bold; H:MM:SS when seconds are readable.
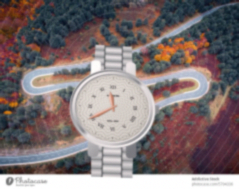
**11:40**
